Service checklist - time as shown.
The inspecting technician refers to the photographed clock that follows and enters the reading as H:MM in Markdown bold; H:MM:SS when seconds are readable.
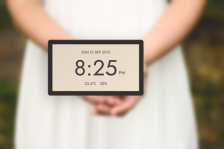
**8:25**
